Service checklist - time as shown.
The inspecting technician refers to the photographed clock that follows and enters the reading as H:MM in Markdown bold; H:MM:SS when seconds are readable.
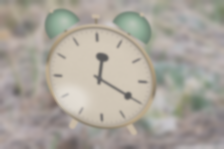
**12:20**
